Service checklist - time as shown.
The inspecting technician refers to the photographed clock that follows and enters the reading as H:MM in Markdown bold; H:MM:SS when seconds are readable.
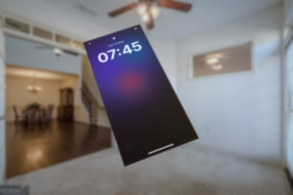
**7:45**
